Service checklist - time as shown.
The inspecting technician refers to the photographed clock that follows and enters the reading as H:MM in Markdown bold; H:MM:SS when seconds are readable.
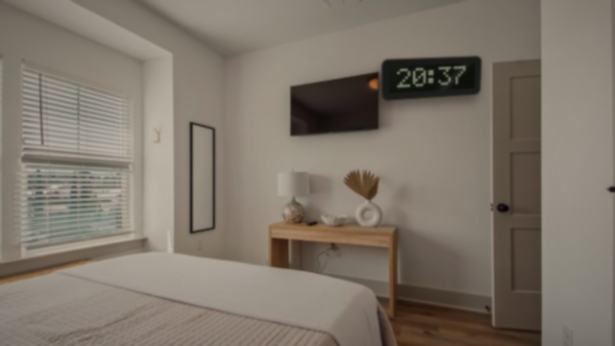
**20:37**
